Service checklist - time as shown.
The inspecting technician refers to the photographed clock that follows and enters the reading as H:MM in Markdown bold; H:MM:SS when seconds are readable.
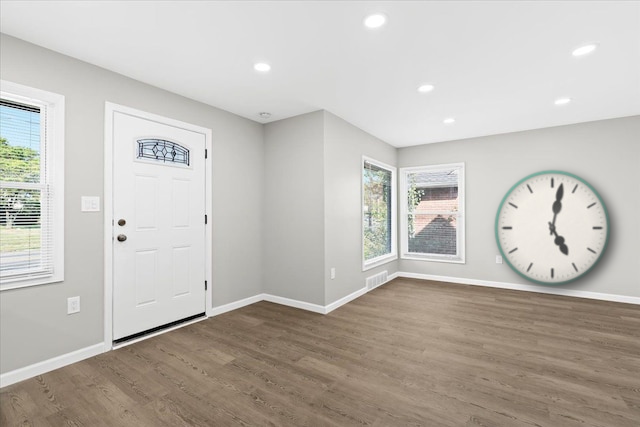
**5:02**
